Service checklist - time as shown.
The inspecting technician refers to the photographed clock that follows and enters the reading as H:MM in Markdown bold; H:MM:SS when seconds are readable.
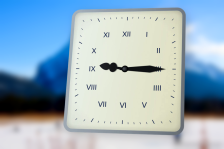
**9:15**
